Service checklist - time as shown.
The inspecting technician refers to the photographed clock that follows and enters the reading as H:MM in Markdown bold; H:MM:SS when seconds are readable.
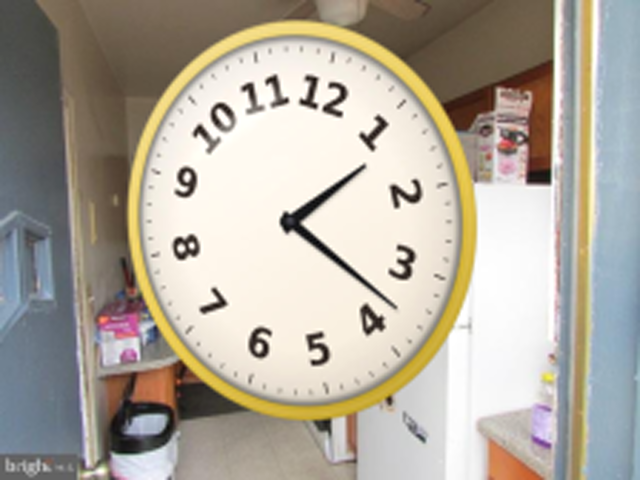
**1:18**
